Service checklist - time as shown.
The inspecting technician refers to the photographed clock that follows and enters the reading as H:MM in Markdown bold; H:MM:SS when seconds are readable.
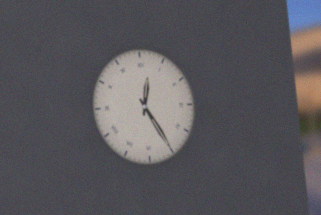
**12:25**
